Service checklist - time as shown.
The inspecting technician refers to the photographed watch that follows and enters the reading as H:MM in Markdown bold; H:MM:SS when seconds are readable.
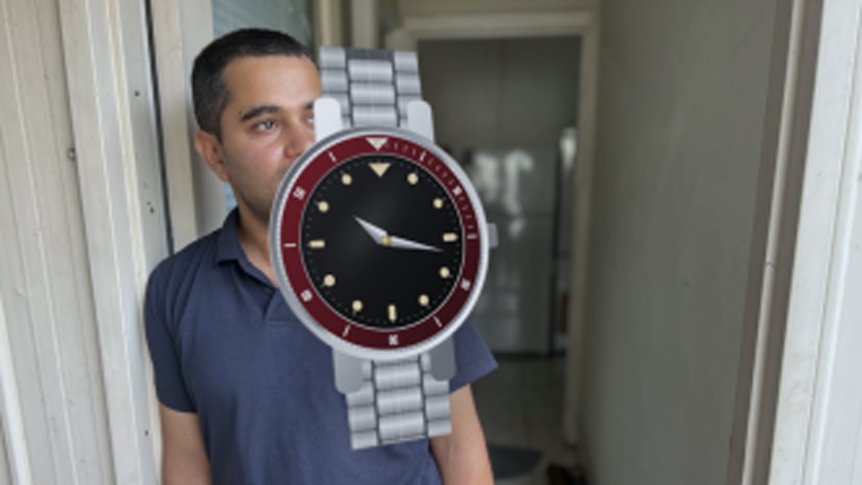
**10:17**
